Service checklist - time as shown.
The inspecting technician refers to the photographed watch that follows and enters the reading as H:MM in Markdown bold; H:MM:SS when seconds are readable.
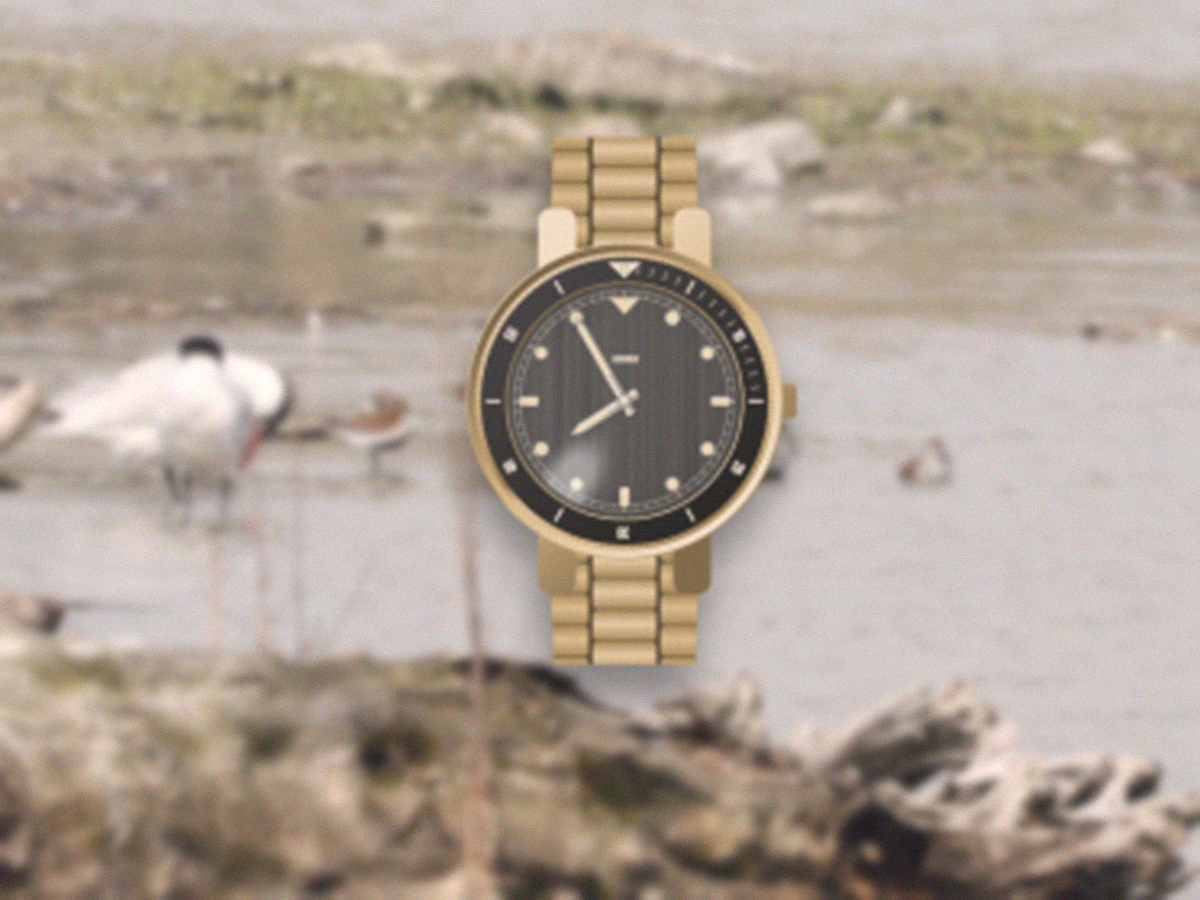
**7:55**
